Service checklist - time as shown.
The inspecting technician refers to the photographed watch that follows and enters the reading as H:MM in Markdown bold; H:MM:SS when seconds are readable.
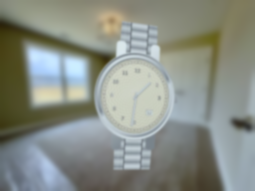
**1:31**
